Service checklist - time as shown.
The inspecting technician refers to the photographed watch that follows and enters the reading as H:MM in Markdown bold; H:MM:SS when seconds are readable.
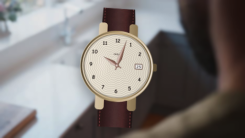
**10:03**
